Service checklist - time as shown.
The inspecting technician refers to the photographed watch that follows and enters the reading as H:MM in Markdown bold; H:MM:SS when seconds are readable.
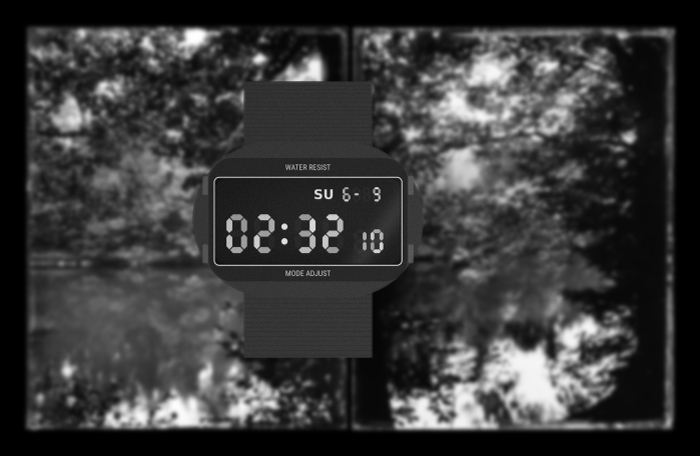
**2:32:10**
